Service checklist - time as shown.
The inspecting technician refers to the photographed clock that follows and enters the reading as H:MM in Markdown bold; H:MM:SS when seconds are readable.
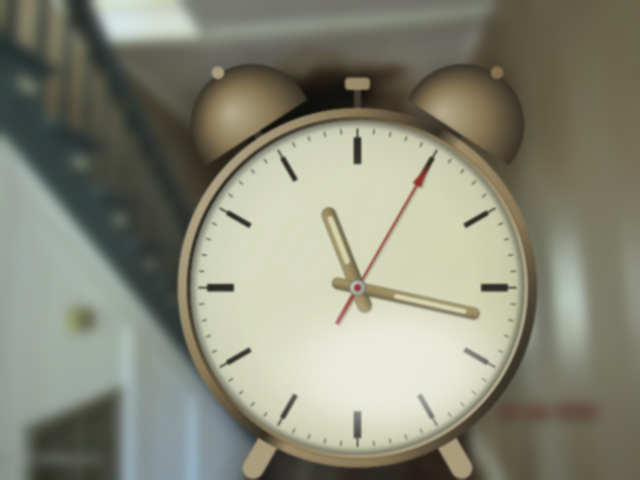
**11:17:05**
